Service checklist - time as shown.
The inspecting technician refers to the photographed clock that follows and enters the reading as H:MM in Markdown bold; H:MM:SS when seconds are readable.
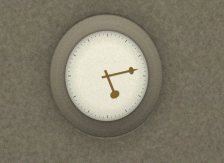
**5:13**
